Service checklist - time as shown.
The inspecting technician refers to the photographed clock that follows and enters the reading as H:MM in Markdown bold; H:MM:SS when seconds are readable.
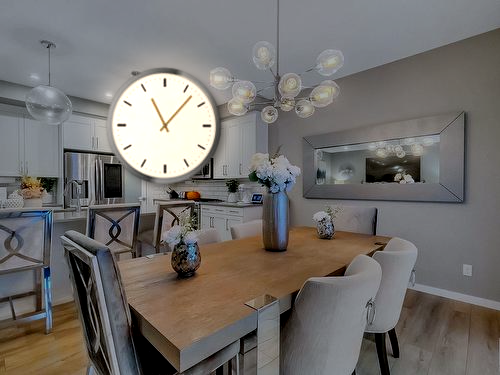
**11:07**
